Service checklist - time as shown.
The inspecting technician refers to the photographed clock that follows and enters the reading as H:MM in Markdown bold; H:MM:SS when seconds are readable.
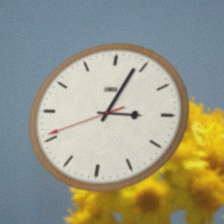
**3:03:41**
